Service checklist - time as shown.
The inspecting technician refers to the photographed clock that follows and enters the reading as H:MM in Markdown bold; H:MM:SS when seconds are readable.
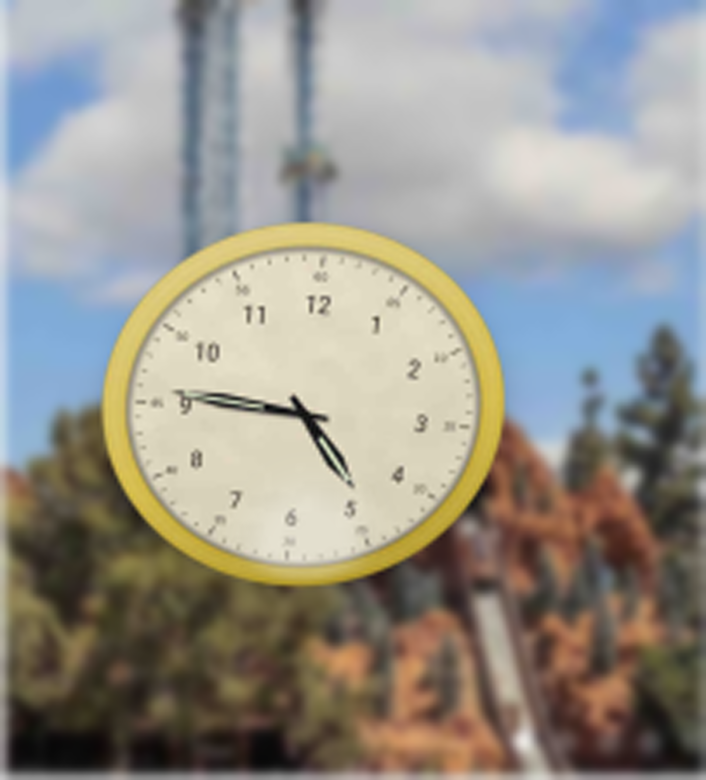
**4:46**
